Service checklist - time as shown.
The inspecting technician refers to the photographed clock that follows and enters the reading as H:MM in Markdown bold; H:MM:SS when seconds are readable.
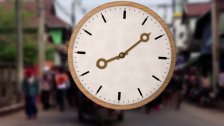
**8:08**
